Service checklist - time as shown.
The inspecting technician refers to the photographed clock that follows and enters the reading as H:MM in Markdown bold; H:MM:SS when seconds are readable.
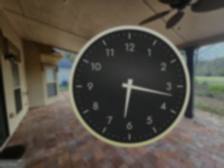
**6:17**
